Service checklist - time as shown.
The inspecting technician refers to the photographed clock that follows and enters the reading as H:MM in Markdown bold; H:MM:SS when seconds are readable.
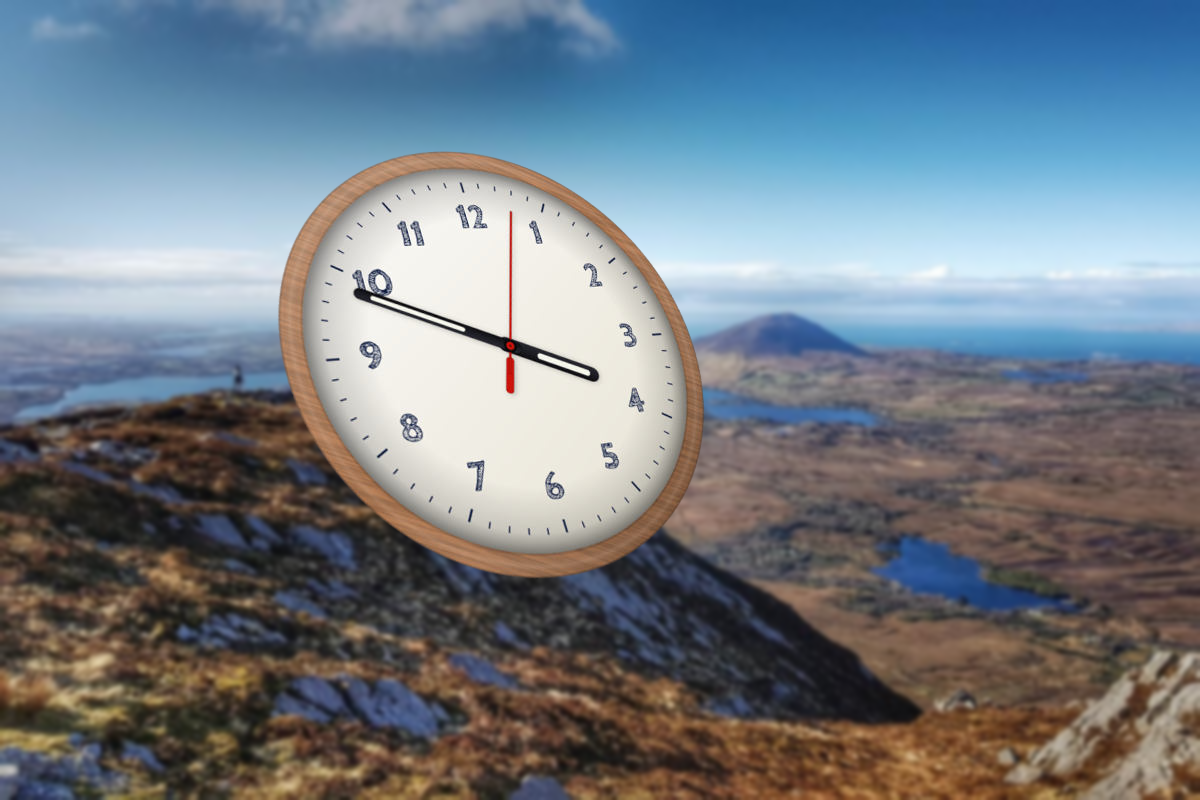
**3:49:03**
